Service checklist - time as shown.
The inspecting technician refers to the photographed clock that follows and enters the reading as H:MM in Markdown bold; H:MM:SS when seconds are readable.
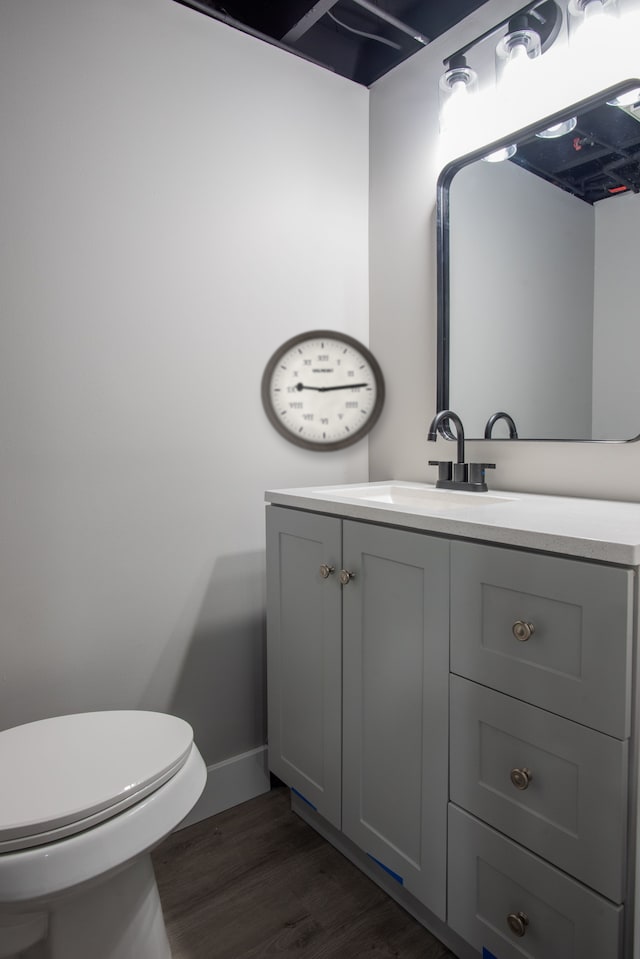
**9:14**
